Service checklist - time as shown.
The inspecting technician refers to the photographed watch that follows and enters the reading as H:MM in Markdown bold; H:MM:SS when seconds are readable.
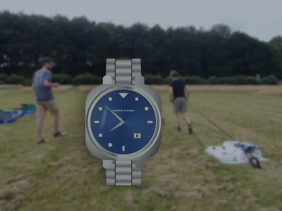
**7:52**
